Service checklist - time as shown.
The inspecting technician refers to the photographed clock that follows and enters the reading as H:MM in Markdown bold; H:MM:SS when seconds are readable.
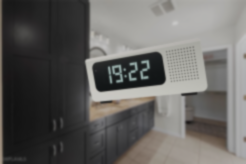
**19:22**
